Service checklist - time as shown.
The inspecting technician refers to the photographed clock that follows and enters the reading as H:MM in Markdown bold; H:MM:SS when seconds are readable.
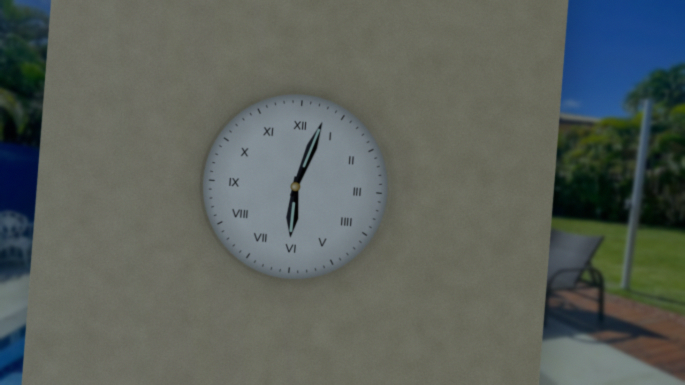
**6:03**
